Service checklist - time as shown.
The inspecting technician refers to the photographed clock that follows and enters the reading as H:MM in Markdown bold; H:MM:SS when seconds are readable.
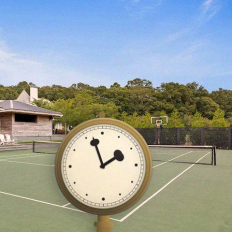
**1:57**
